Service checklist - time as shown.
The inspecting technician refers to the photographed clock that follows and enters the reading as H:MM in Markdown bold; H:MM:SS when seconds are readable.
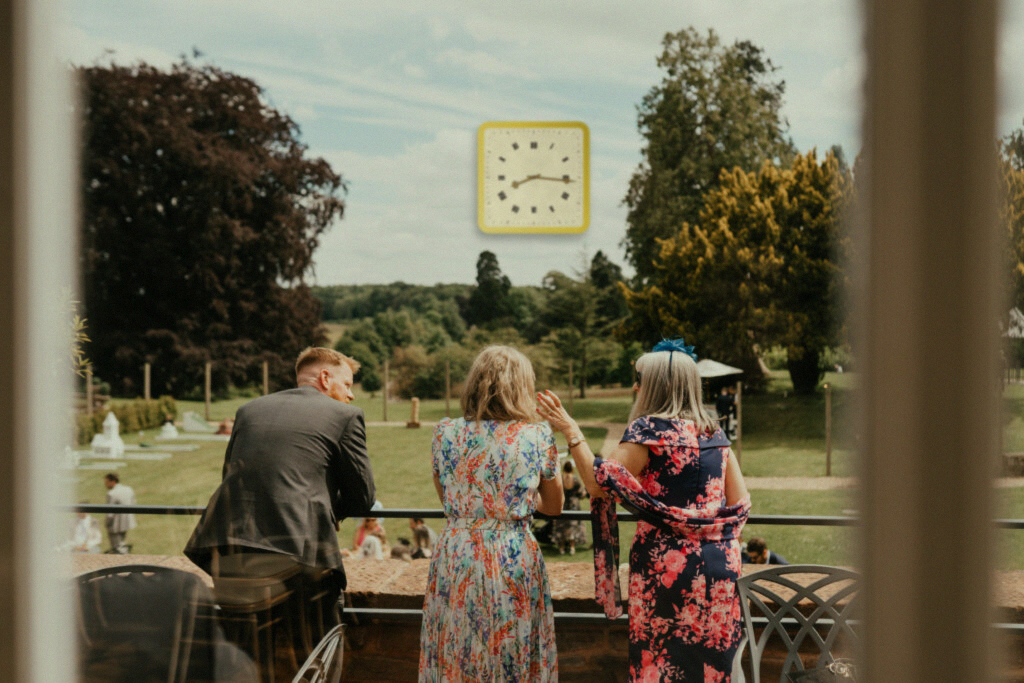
**8:16**
